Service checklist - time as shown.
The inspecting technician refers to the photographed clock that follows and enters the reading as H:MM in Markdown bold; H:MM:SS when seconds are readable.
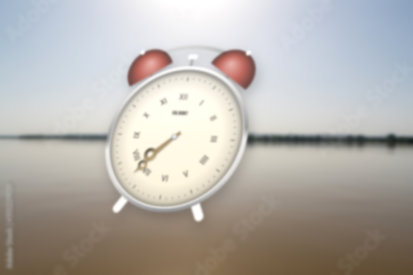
**7:37**
